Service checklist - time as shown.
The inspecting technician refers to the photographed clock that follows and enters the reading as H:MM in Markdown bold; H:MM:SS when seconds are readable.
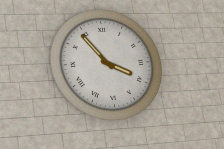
**3:54**
